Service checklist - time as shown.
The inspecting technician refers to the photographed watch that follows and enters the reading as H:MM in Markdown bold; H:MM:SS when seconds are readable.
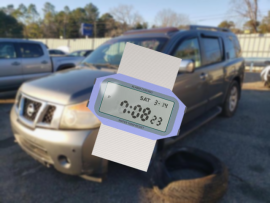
**7:08:23**
